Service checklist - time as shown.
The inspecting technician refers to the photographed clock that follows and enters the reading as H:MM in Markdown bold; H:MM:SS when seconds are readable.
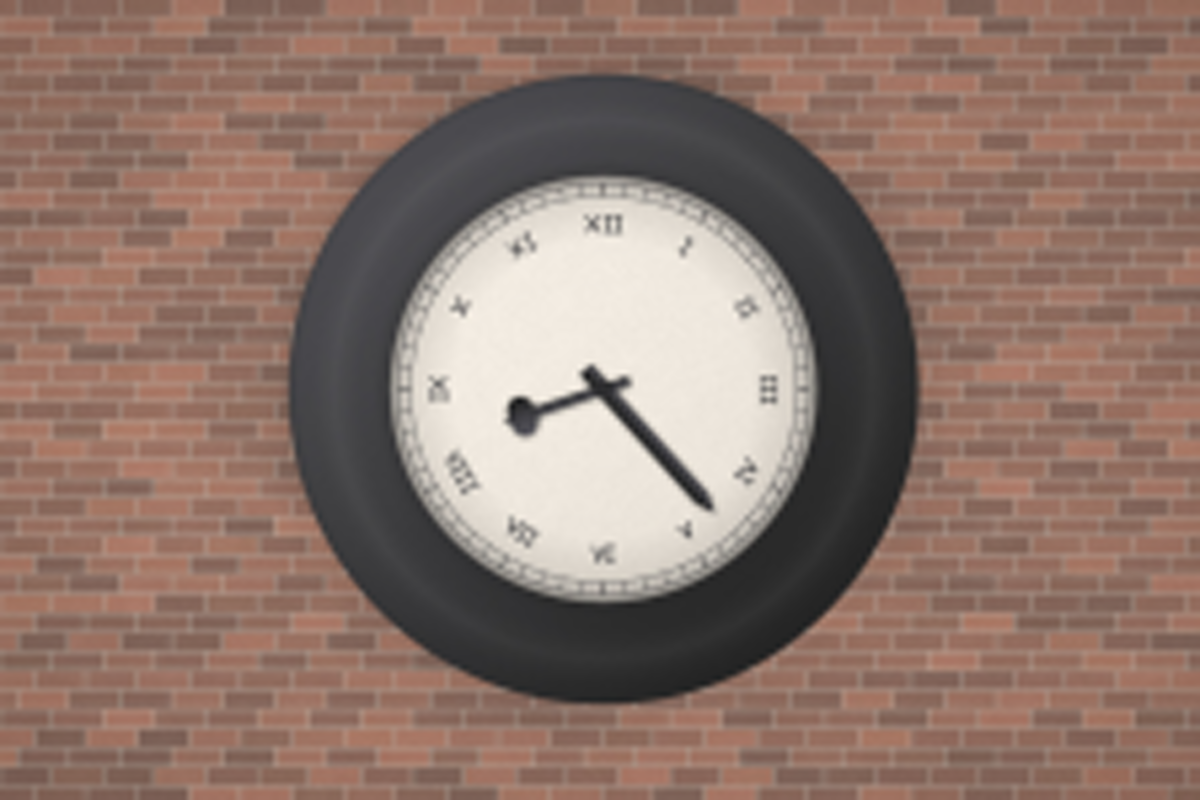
**8:23**
